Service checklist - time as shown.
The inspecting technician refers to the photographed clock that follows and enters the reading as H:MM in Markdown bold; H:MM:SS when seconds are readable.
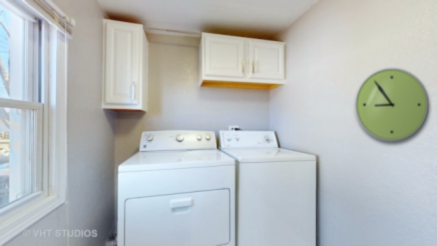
**8:54**
